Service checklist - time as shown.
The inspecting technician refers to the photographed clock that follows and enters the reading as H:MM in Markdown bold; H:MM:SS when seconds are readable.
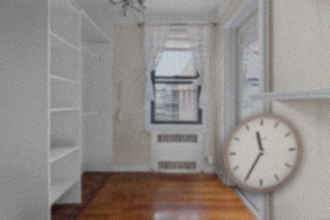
**11:35**
